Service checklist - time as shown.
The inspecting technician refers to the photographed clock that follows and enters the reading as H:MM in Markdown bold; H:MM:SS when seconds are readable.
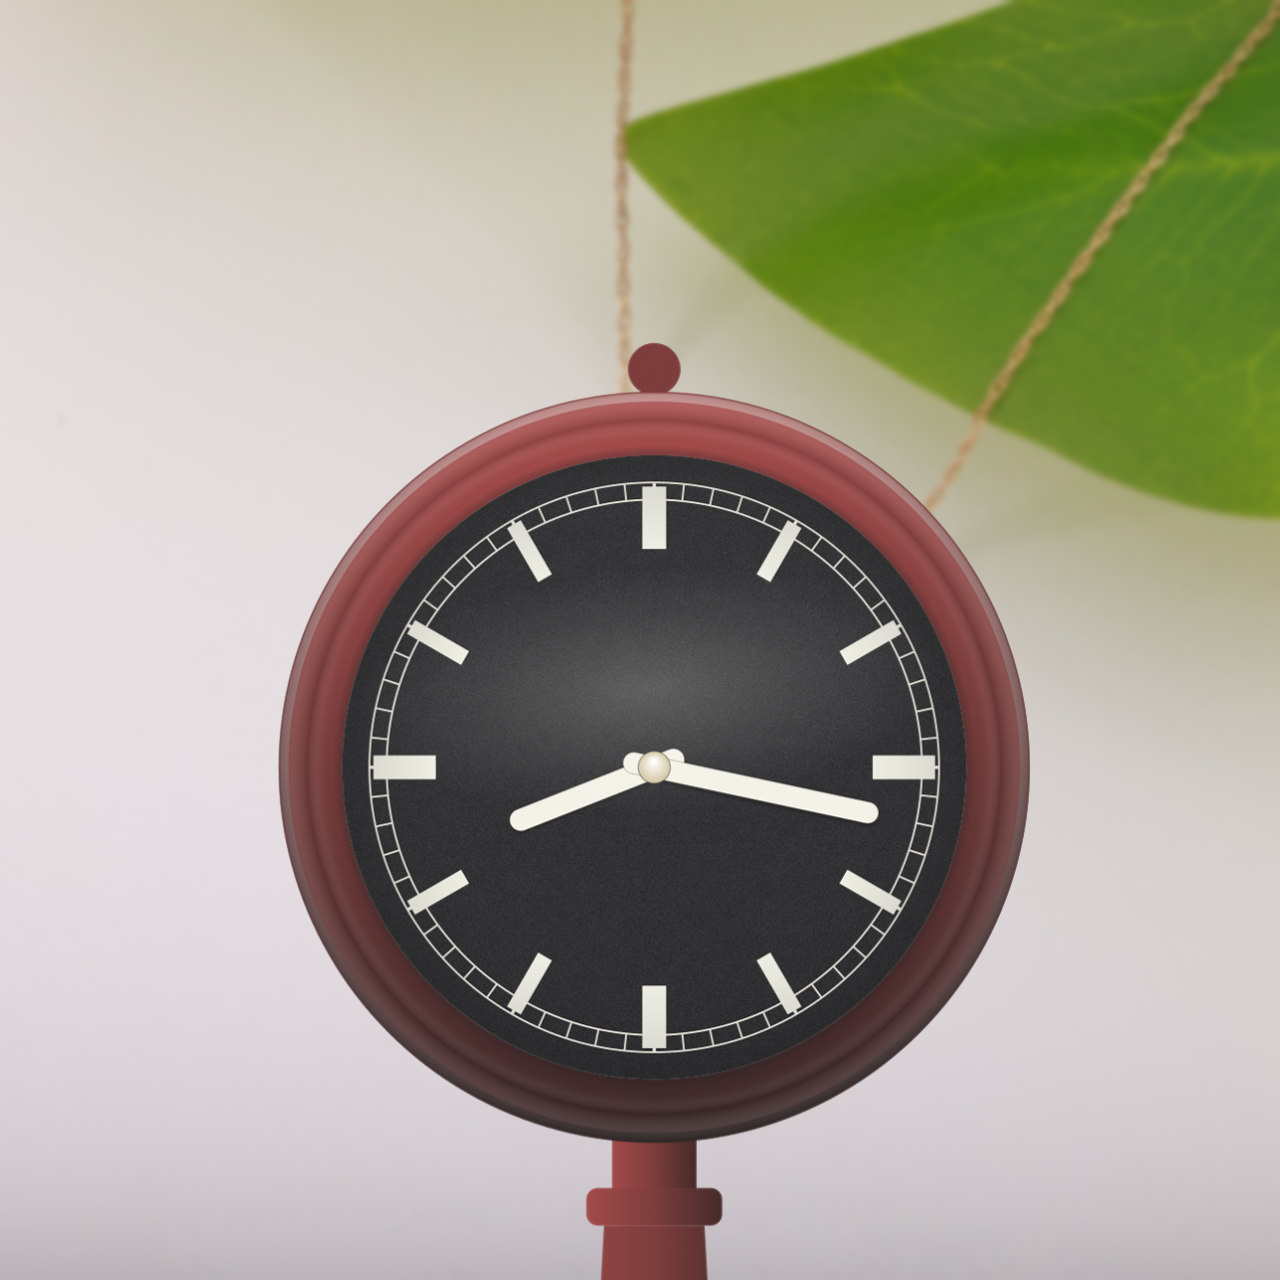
**8:17**
